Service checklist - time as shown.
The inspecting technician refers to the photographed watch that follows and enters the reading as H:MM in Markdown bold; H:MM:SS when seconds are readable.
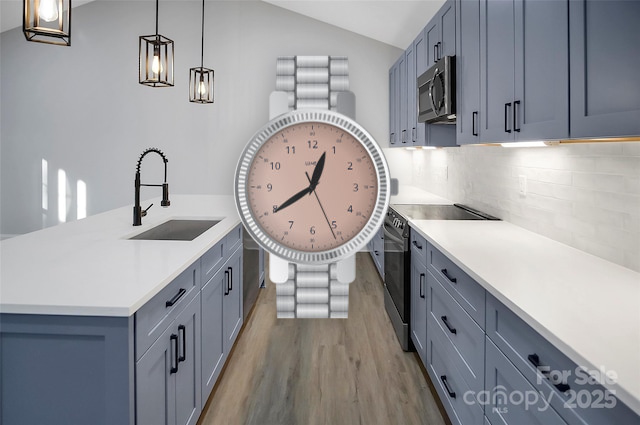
**12:39:26**
